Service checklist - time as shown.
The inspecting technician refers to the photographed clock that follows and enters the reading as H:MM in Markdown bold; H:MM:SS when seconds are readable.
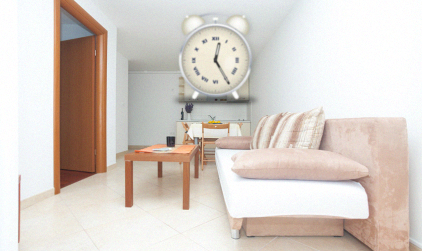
**12:25**
